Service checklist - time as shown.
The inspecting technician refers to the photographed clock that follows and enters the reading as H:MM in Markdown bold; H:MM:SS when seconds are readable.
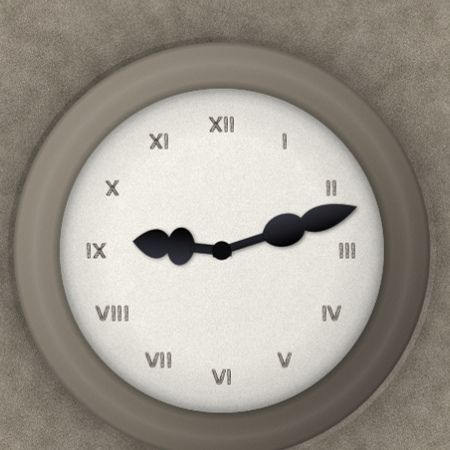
**9:12**
